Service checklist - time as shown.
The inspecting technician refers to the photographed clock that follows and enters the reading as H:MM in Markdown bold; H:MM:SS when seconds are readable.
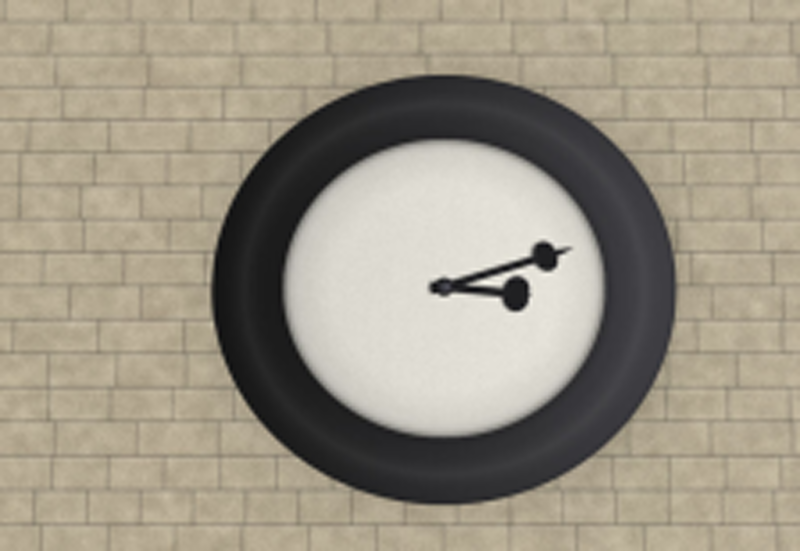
**3:12**
